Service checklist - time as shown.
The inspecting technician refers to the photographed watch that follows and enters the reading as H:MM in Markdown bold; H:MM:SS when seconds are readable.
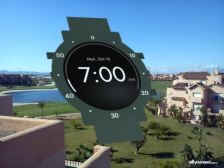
**7:00**
